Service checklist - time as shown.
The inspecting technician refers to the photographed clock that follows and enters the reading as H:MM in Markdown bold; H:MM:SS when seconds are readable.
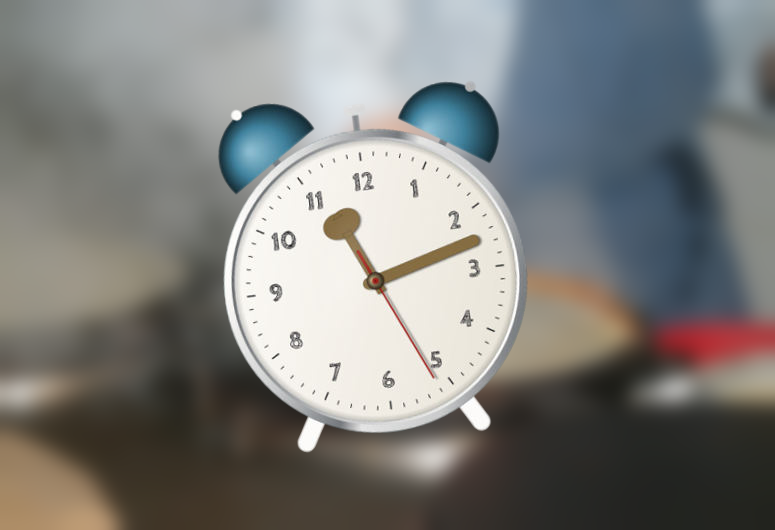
**11:12:26**
